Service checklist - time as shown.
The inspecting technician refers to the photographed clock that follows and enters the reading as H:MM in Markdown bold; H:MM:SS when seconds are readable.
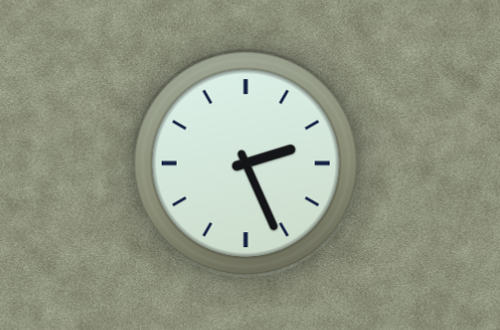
**2:26**
